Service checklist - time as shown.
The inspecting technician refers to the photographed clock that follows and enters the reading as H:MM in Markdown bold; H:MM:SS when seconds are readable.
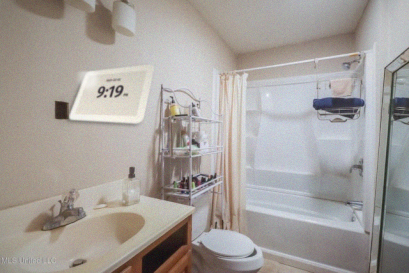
**9:19**
